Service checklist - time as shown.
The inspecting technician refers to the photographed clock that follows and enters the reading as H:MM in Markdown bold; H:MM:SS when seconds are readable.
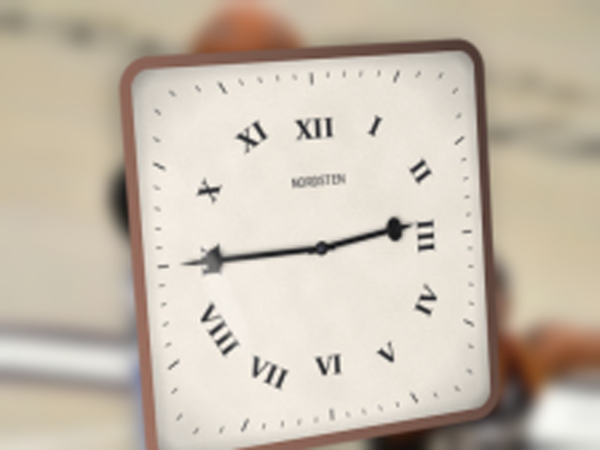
**2:45**
